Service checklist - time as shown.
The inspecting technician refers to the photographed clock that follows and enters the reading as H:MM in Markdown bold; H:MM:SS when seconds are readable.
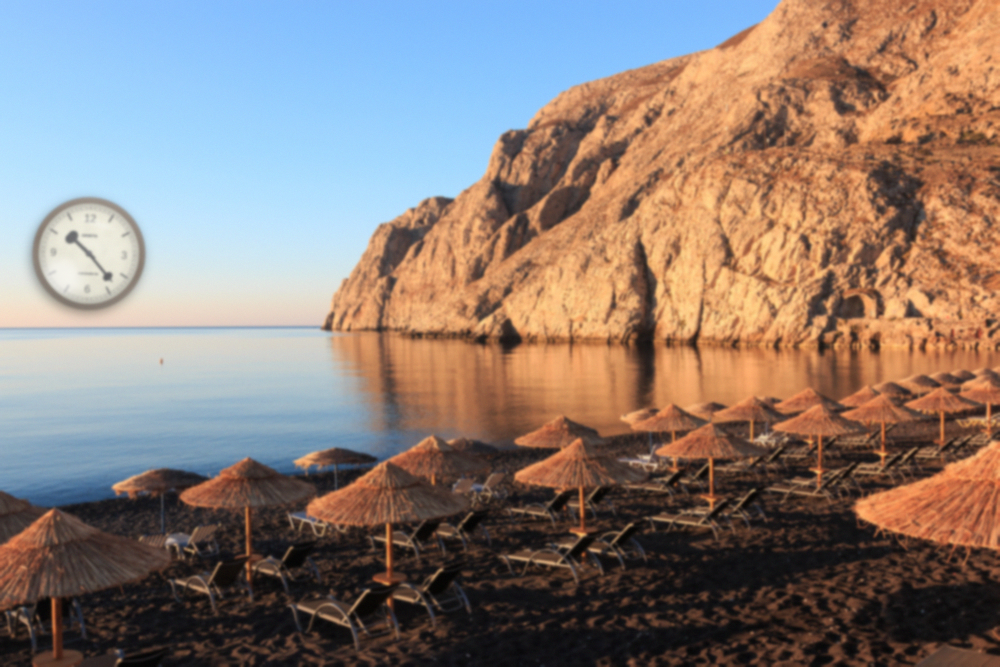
**10:23**
